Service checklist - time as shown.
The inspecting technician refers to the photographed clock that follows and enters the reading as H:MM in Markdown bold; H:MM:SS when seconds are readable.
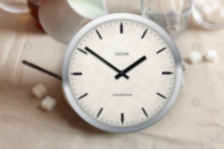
**1:51**
